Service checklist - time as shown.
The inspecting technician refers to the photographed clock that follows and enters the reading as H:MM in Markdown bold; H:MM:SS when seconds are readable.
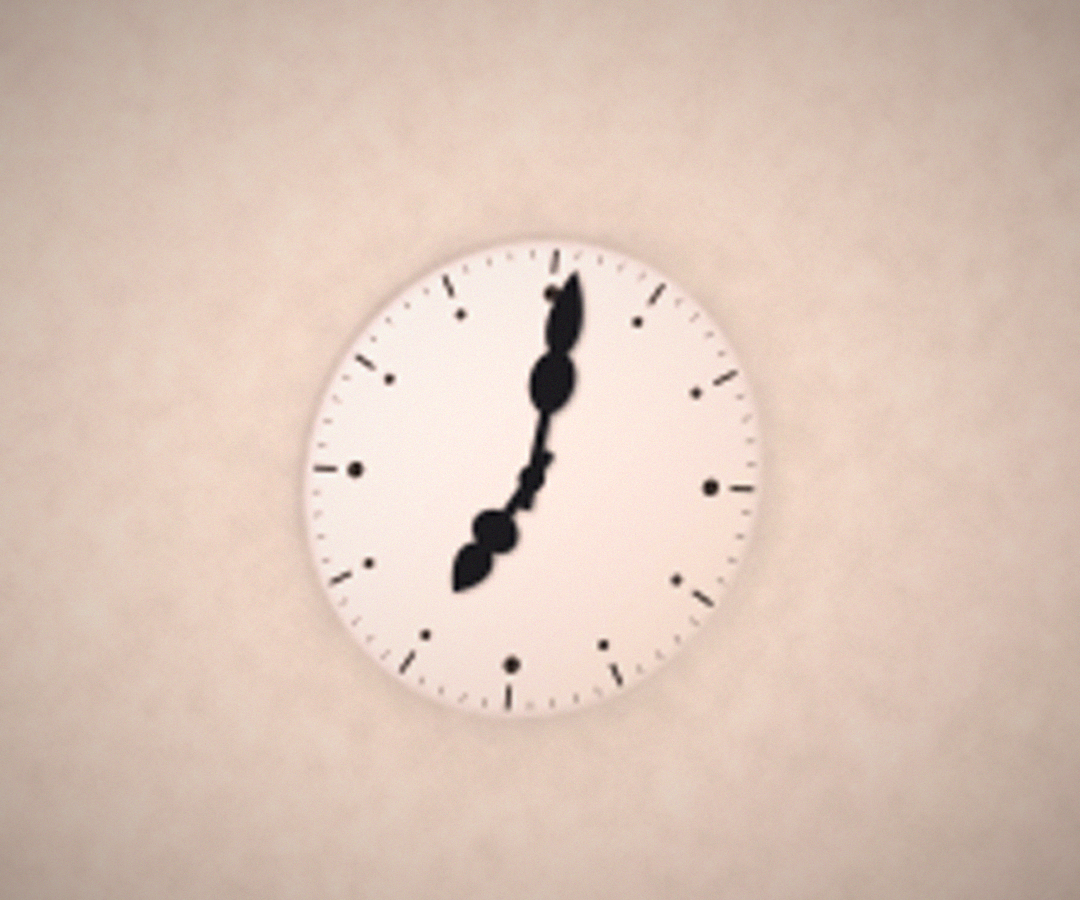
**7:01**
